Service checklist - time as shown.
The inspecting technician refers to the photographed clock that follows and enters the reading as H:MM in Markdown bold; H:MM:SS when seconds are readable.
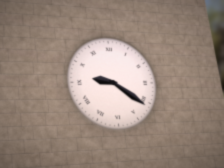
**9:21**
